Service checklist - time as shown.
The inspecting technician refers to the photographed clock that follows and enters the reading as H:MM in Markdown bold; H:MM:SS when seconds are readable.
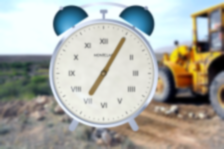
**7:05**
